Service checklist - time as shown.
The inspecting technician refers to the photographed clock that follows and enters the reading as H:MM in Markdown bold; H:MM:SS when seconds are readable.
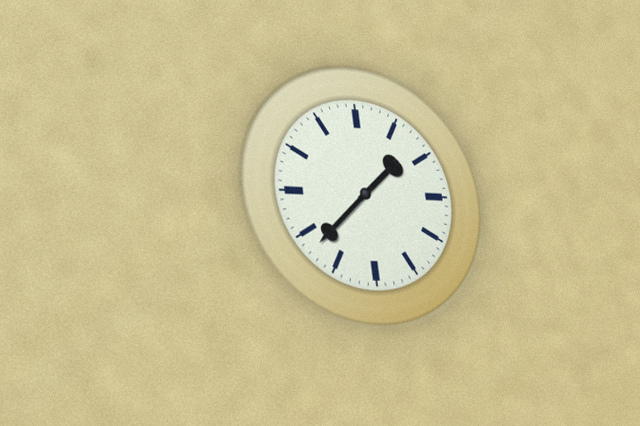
**1:38**
